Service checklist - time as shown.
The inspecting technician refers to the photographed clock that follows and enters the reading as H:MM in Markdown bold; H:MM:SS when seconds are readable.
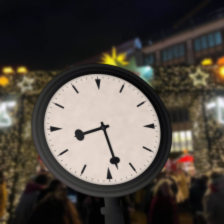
**8:28**
